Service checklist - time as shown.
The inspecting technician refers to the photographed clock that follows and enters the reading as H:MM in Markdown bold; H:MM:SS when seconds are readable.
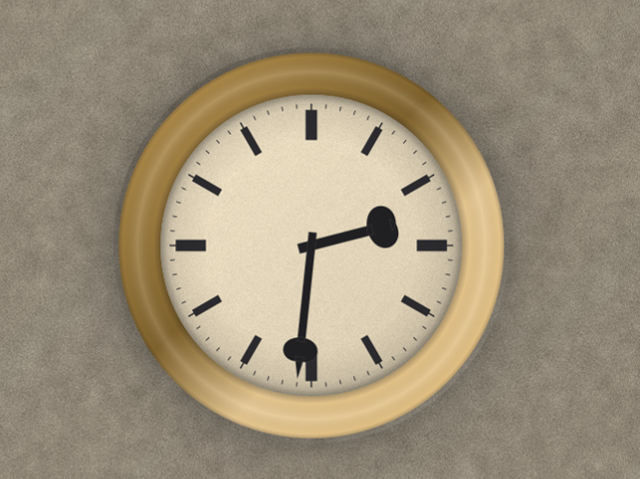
**2:31**
